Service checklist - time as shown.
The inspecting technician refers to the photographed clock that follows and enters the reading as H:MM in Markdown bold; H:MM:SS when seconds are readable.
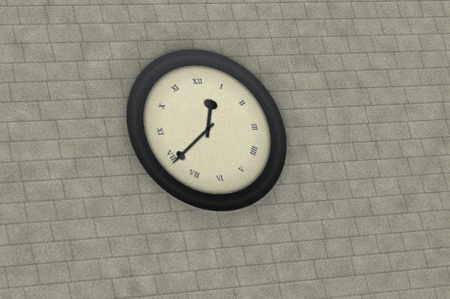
**12:39**
